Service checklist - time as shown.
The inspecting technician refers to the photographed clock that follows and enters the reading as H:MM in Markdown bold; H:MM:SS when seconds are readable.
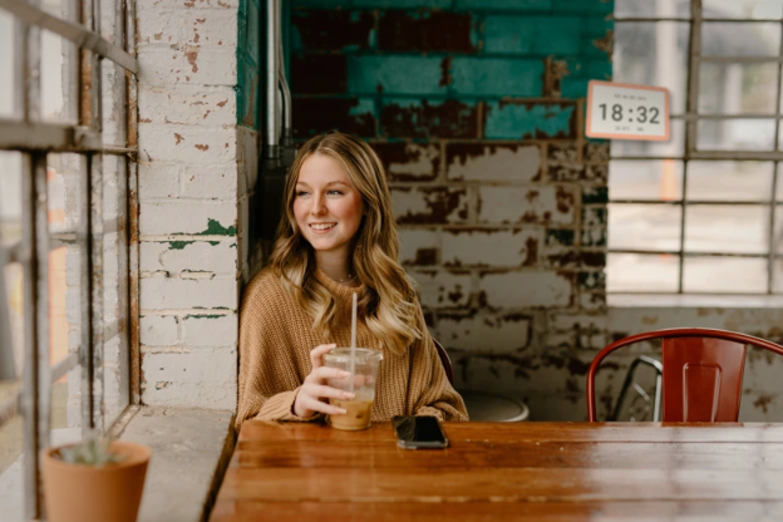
**18:32**
